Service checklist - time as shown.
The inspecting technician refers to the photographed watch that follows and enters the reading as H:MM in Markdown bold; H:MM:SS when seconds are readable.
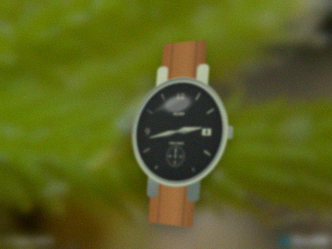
**2:43**
